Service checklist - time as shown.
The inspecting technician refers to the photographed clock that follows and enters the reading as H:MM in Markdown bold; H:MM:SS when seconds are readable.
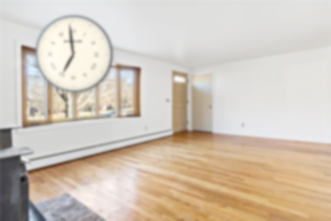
**6:59**
